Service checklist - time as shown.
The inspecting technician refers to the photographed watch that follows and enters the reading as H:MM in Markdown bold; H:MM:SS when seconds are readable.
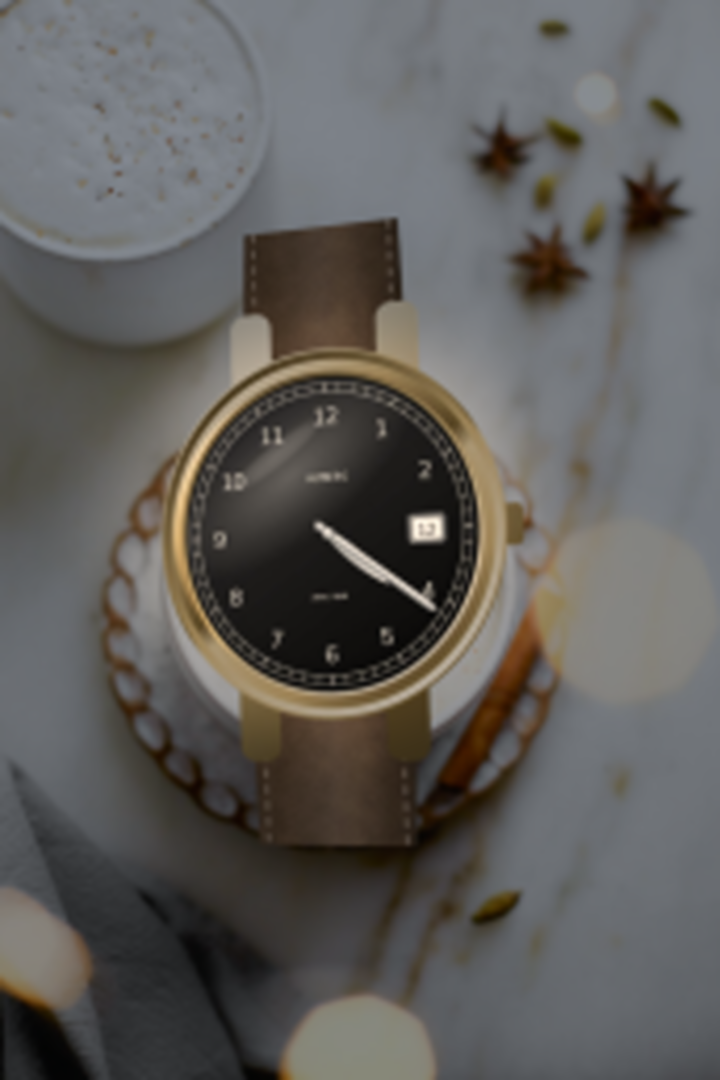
**4:21**
